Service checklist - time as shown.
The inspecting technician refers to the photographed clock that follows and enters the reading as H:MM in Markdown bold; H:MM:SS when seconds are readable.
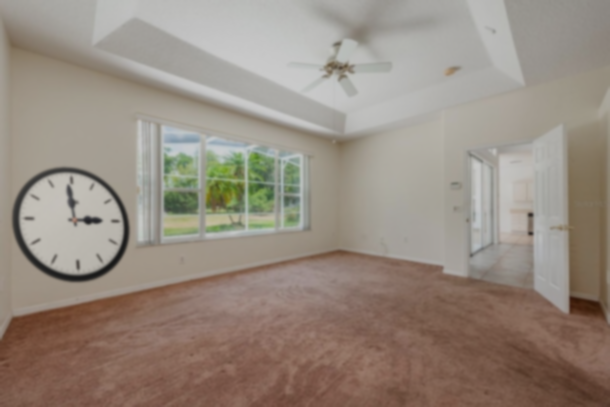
**2:59**
